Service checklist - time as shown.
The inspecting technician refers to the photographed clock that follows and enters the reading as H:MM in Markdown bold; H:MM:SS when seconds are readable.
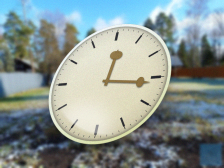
**12:16**
